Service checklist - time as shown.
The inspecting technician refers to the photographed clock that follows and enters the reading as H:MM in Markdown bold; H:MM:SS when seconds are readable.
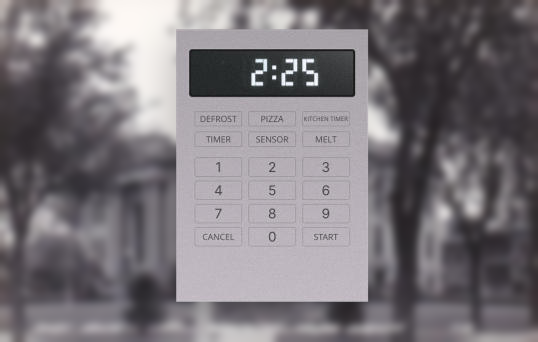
**2:25**
